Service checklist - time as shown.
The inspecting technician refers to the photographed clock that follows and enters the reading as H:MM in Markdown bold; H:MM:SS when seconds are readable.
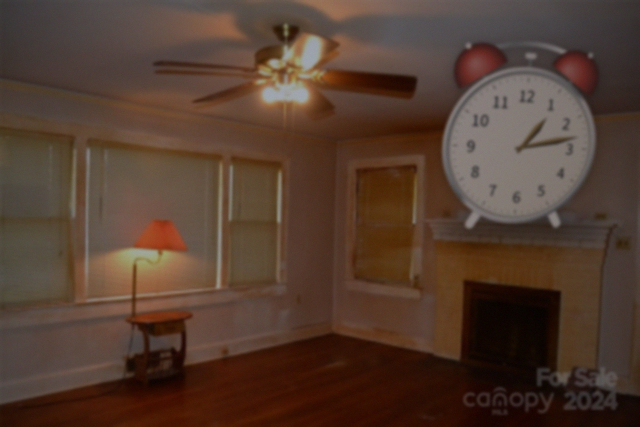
**1:13**
